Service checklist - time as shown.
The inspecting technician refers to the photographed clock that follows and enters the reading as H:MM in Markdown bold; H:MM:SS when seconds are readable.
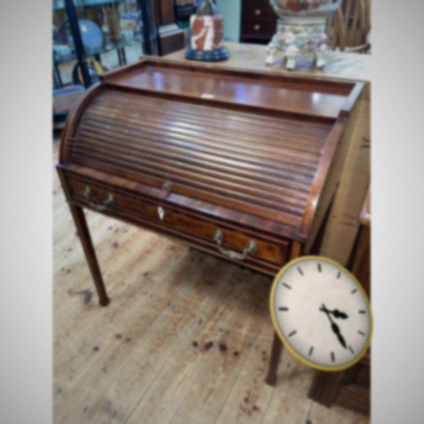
**3:26**
